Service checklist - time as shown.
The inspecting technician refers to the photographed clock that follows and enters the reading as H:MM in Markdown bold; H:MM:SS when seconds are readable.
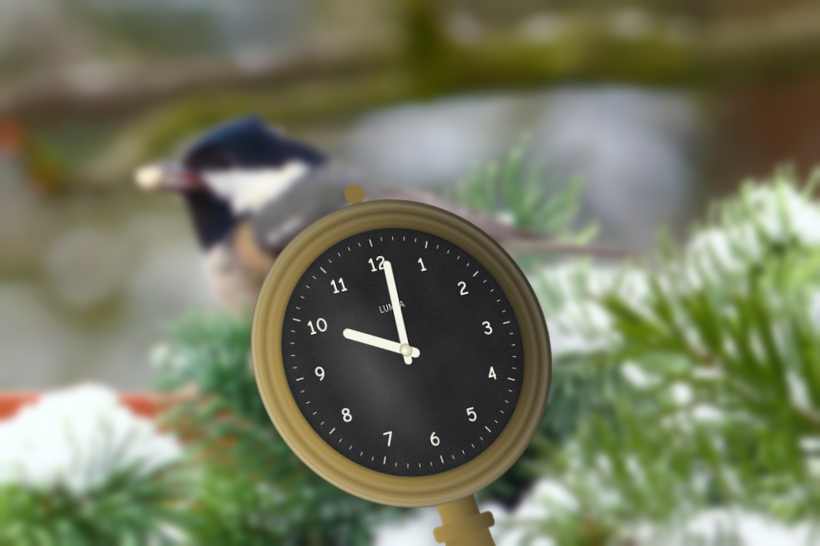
**10:01**
